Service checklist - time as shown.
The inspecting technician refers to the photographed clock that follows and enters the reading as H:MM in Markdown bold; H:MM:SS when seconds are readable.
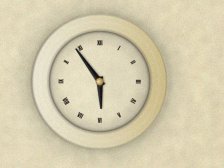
**5:54**
